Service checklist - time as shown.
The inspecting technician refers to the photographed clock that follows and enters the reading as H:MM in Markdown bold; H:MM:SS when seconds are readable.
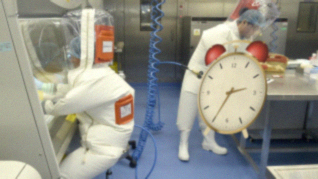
**2:35**
